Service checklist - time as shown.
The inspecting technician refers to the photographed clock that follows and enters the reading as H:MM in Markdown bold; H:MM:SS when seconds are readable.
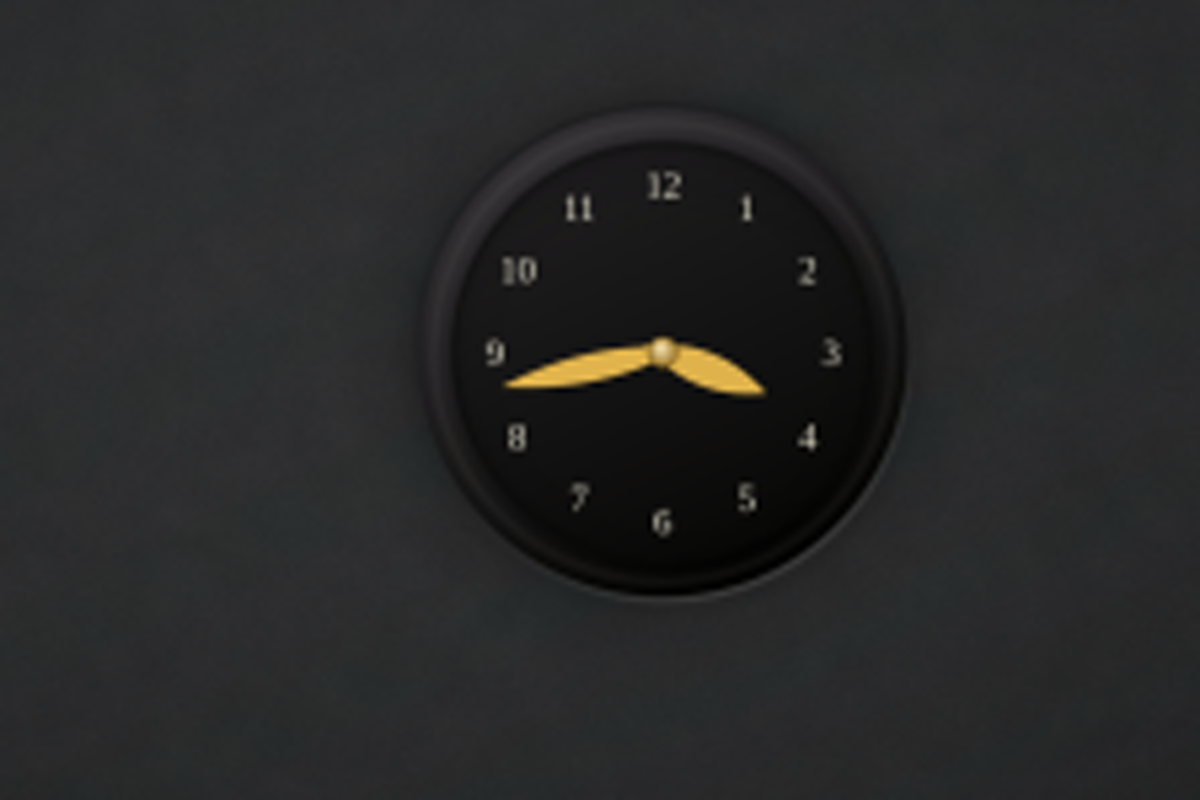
**3:43**
